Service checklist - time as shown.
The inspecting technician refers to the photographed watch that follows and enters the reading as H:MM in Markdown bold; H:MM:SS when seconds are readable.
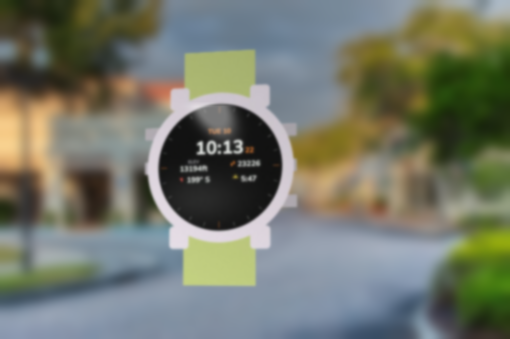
**10:13**
